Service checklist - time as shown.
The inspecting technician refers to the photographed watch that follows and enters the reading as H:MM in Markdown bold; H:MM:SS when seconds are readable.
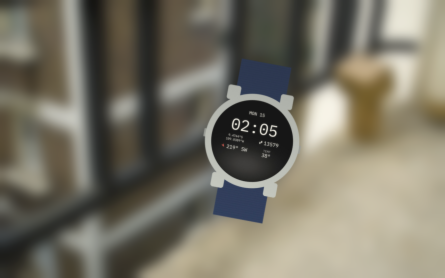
**2:05**
